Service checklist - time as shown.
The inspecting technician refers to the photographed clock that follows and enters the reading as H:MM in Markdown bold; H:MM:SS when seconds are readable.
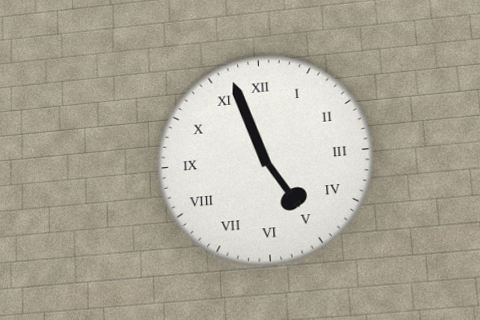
**4:57**
